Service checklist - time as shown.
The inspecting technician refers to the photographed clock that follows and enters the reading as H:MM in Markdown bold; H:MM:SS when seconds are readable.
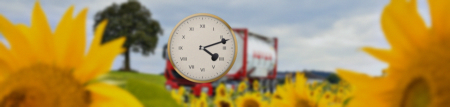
**4:12**
